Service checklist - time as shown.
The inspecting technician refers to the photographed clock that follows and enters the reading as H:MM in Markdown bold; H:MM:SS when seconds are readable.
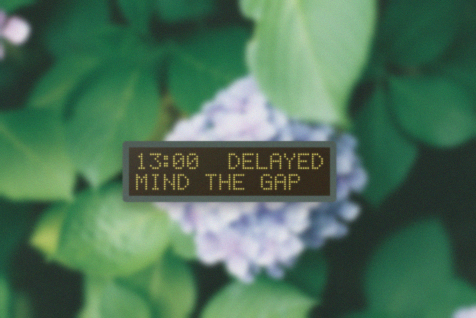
**13:00**
